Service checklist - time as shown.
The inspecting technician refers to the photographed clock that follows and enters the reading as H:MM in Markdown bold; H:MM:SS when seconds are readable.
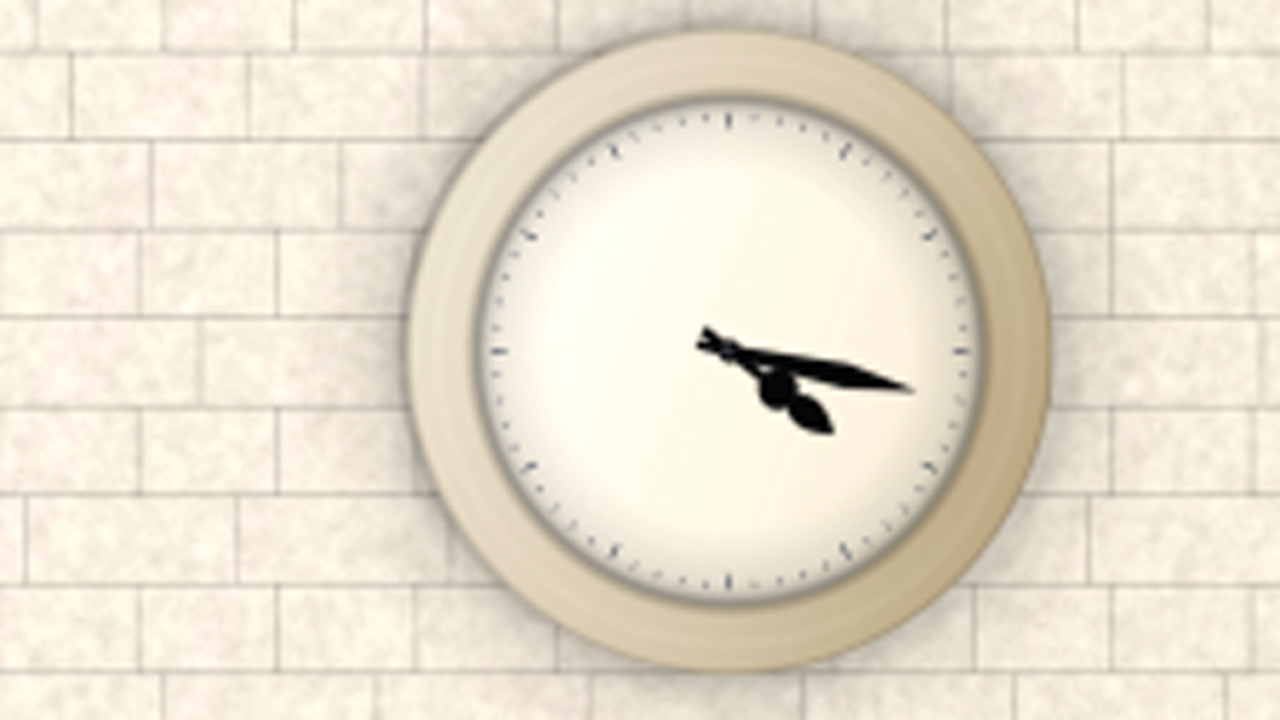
**4:17**
